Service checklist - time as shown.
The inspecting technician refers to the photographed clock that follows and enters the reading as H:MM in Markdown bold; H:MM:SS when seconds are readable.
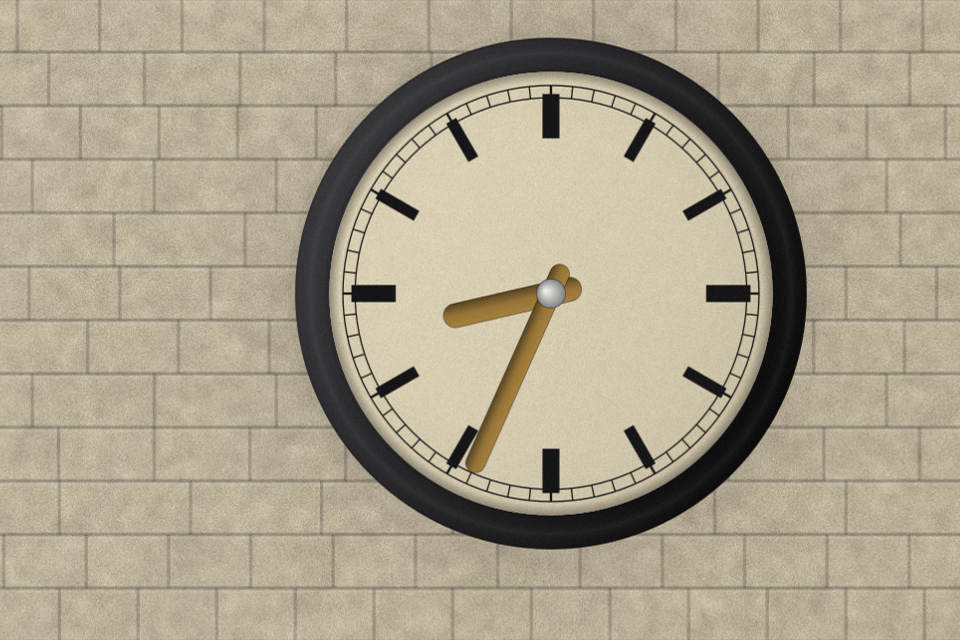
**8:34**
